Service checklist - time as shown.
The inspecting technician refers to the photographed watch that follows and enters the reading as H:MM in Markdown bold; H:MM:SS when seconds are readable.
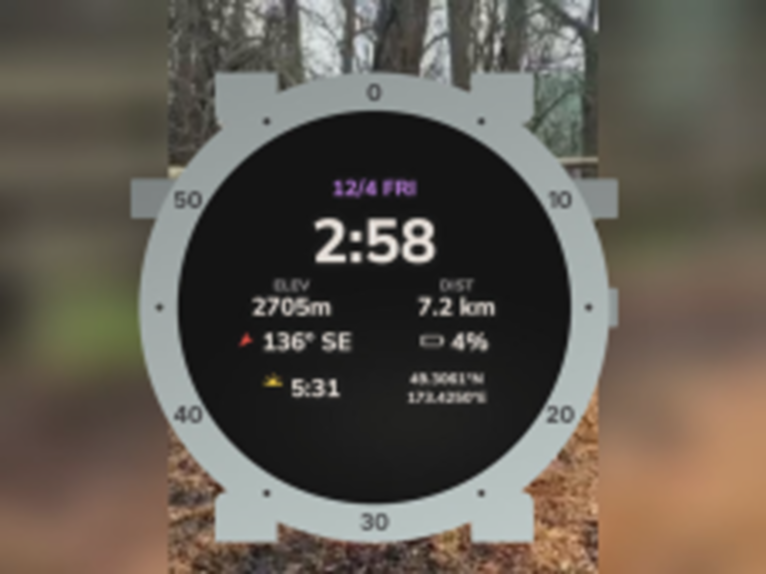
**2:58**
